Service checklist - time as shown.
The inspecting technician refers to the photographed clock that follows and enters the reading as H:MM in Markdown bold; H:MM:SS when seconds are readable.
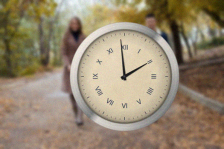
**1:59**
